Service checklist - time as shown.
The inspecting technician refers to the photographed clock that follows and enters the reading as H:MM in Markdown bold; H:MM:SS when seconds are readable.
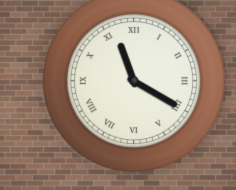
**11:20**
